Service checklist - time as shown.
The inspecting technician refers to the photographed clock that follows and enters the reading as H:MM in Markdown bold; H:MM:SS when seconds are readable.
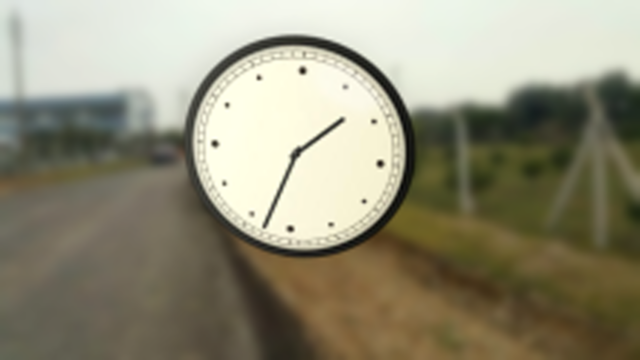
**1:33**
